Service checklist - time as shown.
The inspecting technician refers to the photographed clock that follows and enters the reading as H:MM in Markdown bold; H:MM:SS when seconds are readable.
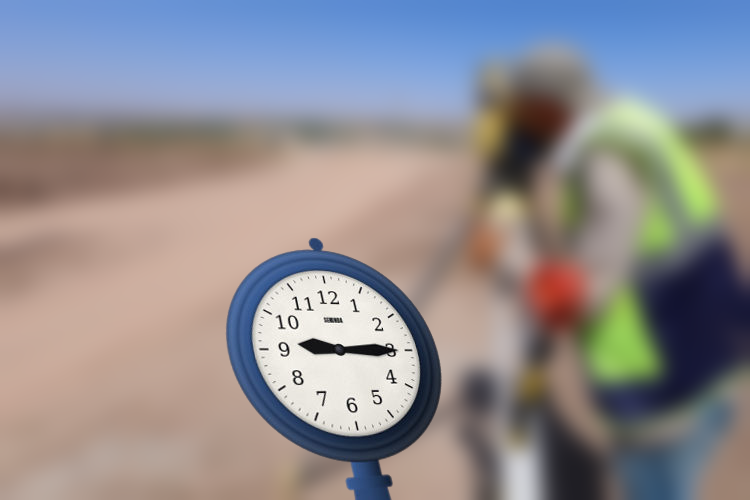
**9:15**
